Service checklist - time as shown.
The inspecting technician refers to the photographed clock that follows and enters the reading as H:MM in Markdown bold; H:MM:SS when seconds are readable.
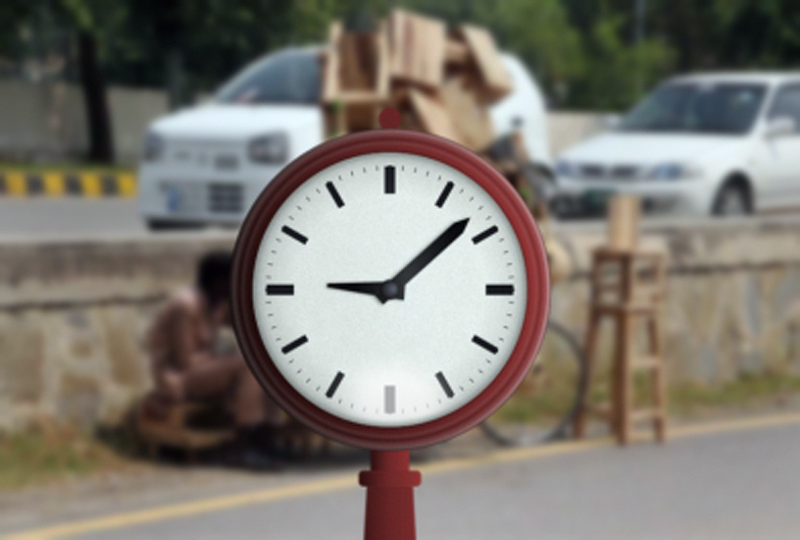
**9:08**
